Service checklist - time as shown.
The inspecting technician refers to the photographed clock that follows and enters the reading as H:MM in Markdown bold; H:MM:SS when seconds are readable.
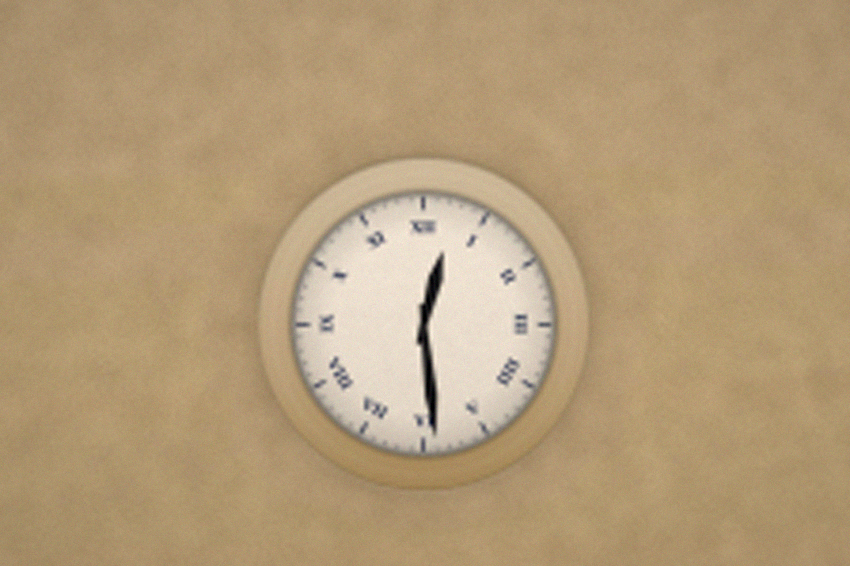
**12:29**
